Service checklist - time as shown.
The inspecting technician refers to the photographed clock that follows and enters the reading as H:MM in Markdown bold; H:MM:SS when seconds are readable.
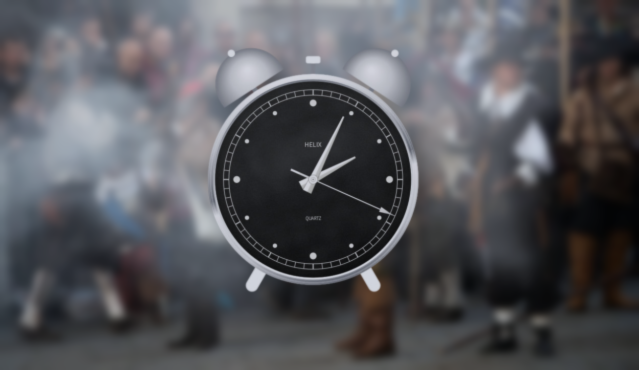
**2:04:19**
